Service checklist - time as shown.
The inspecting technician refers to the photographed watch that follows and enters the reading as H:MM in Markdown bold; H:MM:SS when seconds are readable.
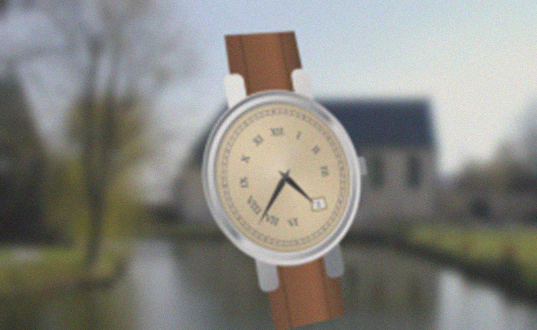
**4:37**
